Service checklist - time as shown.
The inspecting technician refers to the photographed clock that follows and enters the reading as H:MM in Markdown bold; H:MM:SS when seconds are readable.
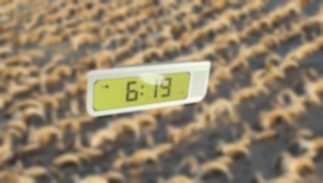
**6:19**
